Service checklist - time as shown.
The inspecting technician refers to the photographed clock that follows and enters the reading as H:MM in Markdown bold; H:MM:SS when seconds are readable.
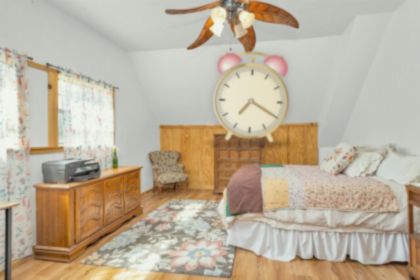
**7:20**
